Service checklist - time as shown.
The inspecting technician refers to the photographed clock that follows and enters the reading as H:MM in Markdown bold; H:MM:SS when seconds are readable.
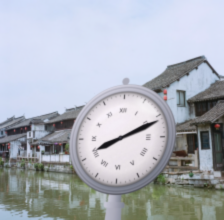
**8:11**
